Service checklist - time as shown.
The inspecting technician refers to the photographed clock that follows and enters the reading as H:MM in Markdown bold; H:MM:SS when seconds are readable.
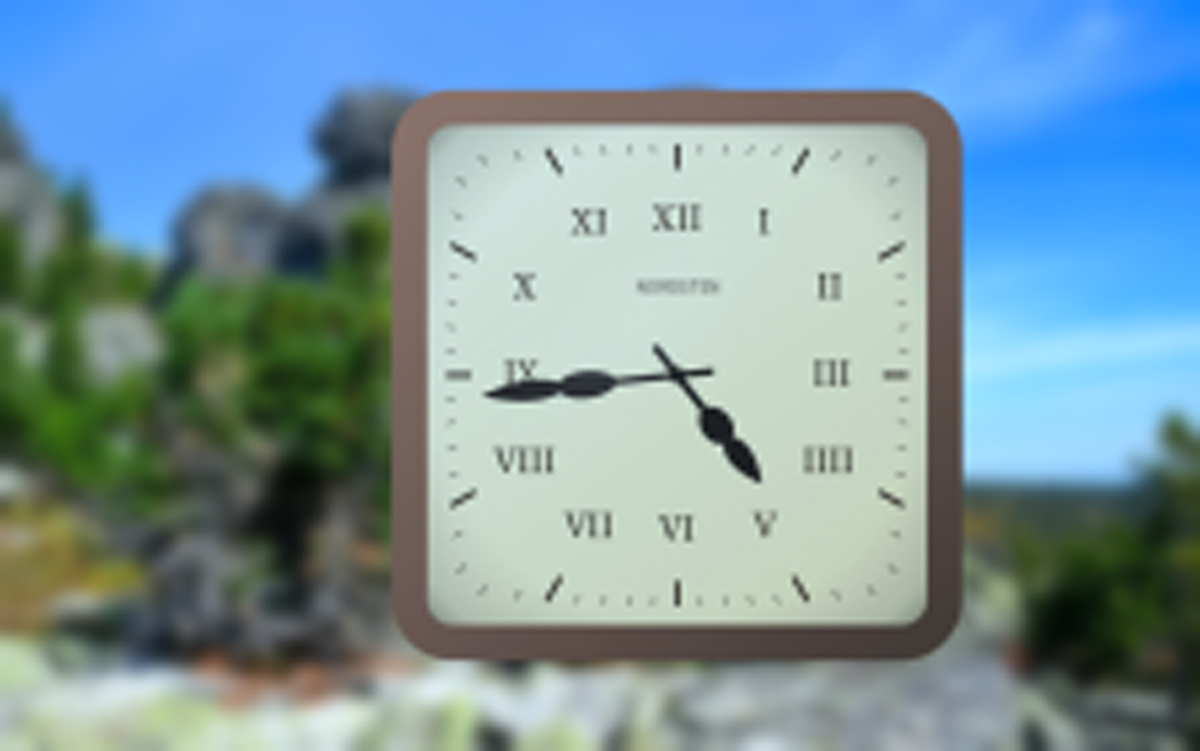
**4:44**
